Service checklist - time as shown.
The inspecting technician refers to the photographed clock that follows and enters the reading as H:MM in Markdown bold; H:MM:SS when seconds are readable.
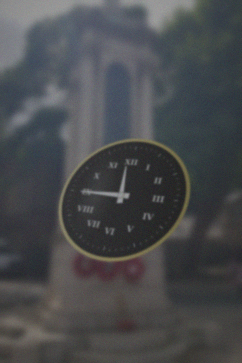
**11:45**
